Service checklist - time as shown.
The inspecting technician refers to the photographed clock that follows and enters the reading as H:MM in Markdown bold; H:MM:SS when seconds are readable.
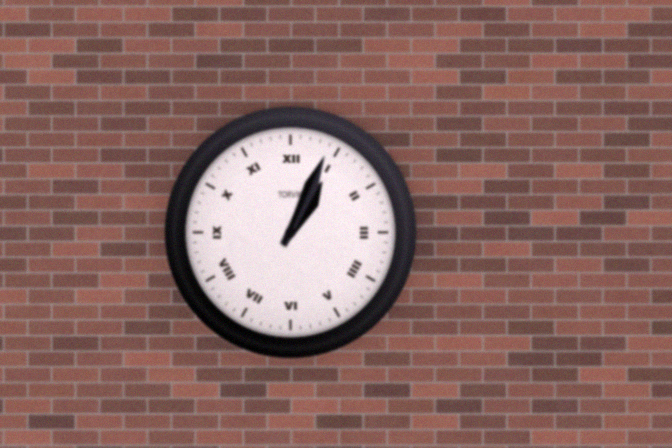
**1:04**
